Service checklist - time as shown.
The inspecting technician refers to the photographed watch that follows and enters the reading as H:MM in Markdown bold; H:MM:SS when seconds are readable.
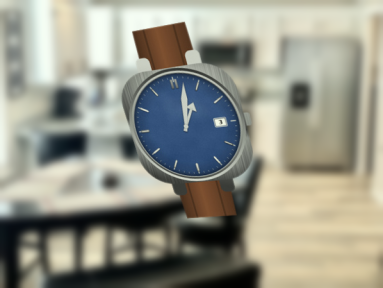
**1:02**
